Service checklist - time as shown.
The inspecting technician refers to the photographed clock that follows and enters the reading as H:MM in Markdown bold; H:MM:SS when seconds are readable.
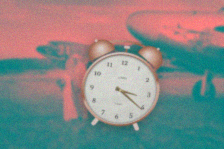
**3:21**
